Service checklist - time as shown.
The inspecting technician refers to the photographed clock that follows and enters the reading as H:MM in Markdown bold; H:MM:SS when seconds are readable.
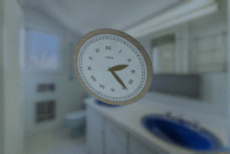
**2:24**
